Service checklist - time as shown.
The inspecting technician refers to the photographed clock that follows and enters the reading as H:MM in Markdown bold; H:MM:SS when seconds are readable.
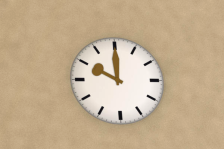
**10:00**
